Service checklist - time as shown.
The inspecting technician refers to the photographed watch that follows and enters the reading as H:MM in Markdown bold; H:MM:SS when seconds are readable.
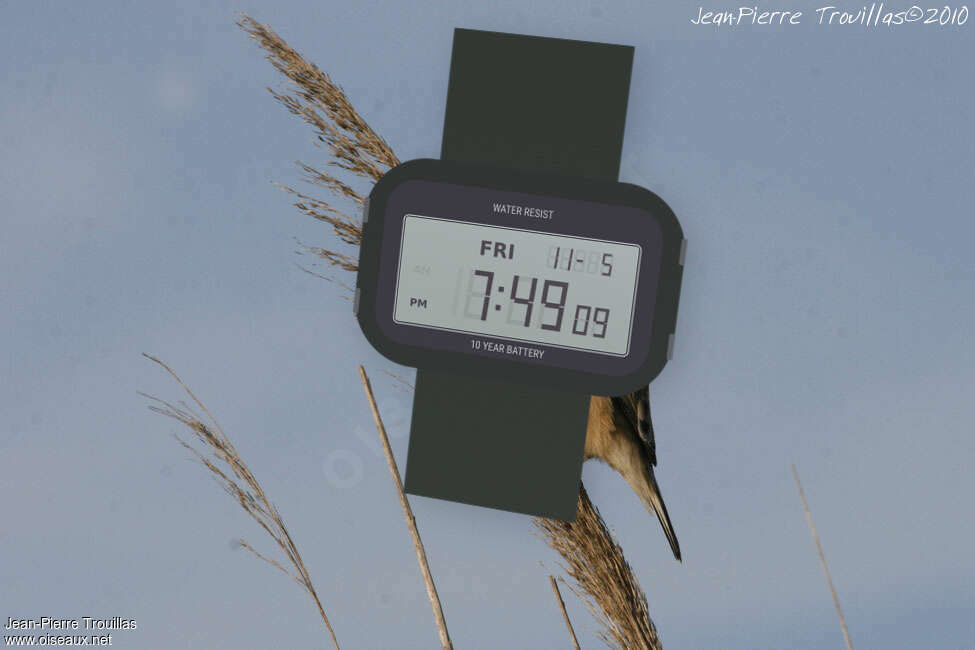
**7:49:09**
